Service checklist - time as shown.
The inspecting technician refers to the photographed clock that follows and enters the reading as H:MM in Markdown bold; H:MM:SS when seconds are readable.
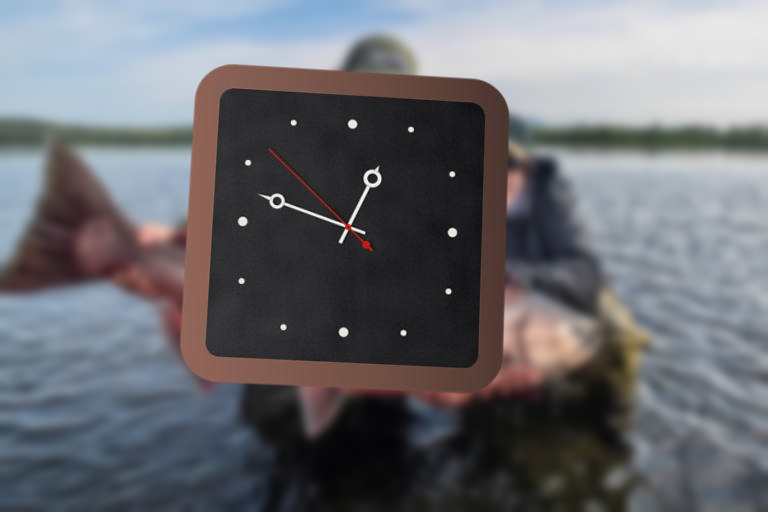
**12:47:52**
